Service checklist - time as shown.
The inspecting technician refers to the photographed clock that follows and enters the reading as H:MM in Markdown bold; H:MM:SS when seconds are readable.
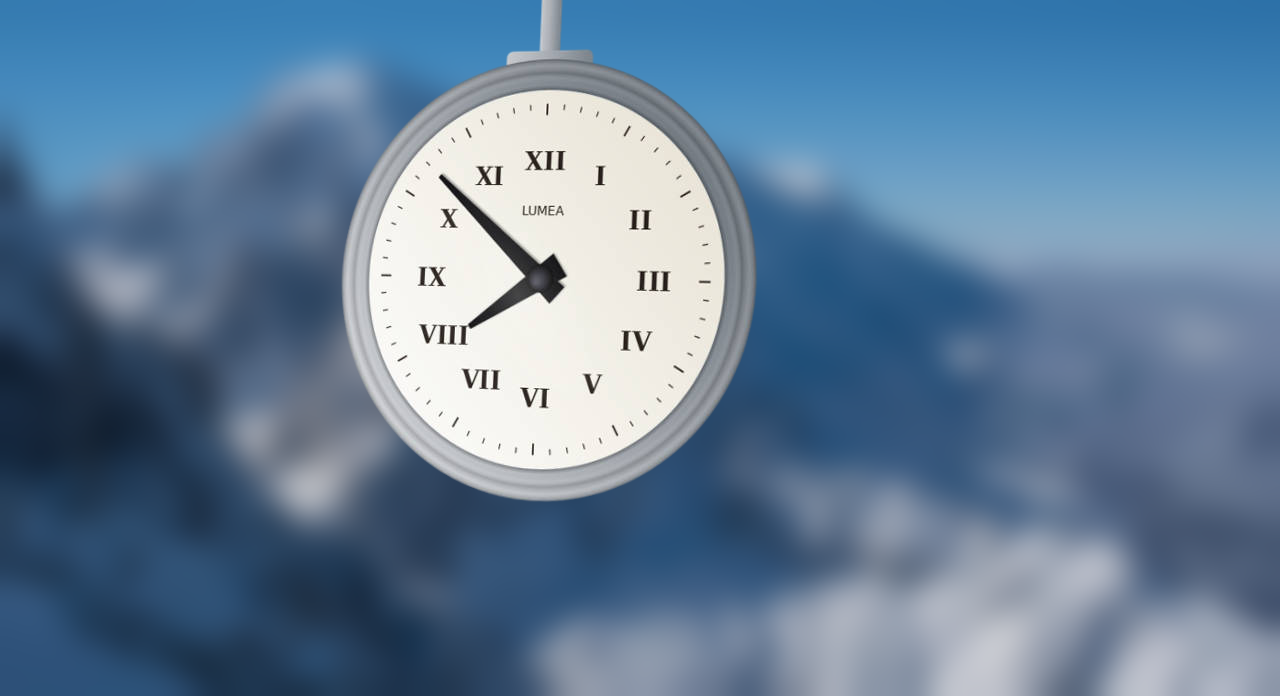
**7:52**
